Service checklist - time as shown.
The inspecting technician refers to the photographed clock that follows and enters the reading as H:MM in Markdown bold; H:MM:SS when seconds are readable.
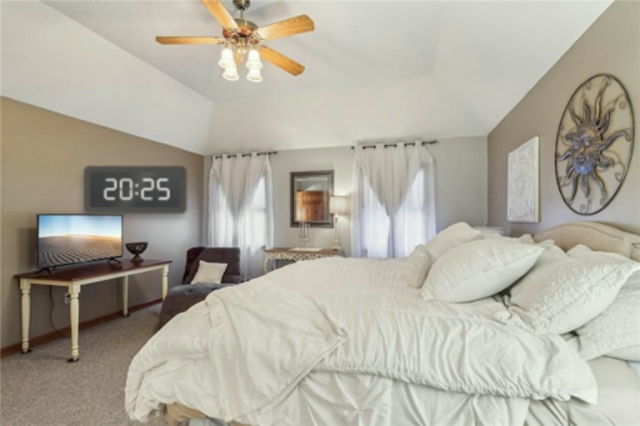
**20:25**
